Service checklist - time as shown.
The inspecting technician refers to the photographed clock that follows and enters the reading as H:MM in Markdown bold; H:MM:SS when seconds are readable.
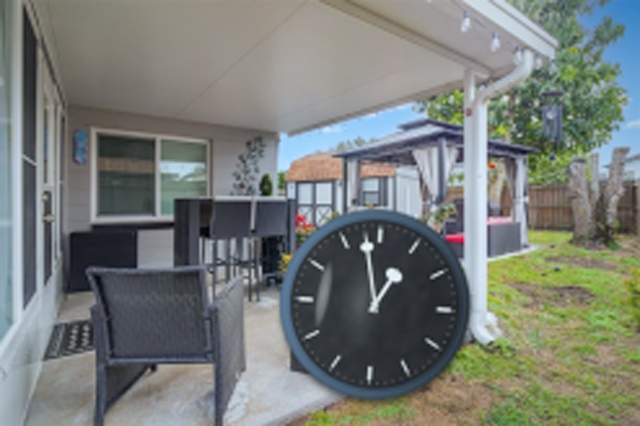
**12:58**
